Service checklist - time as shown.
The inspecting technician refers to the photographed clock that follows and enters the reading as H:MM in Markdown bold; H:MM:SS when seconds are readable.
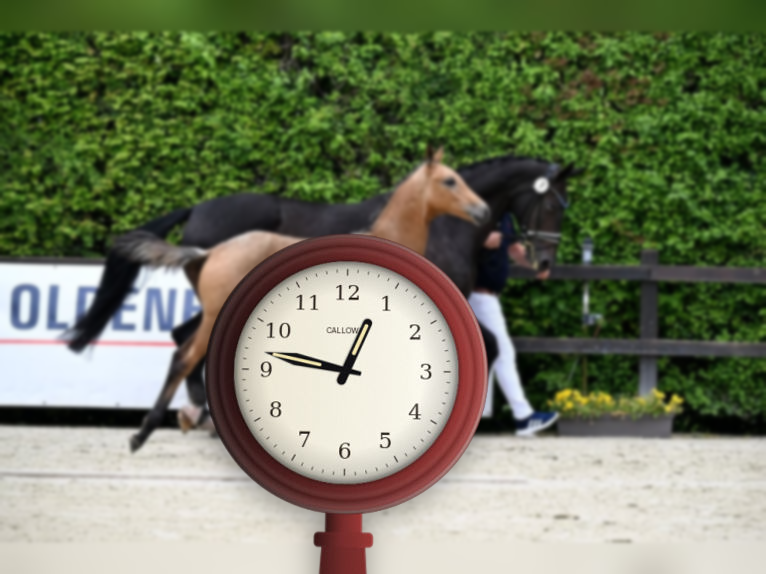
**12:47**
